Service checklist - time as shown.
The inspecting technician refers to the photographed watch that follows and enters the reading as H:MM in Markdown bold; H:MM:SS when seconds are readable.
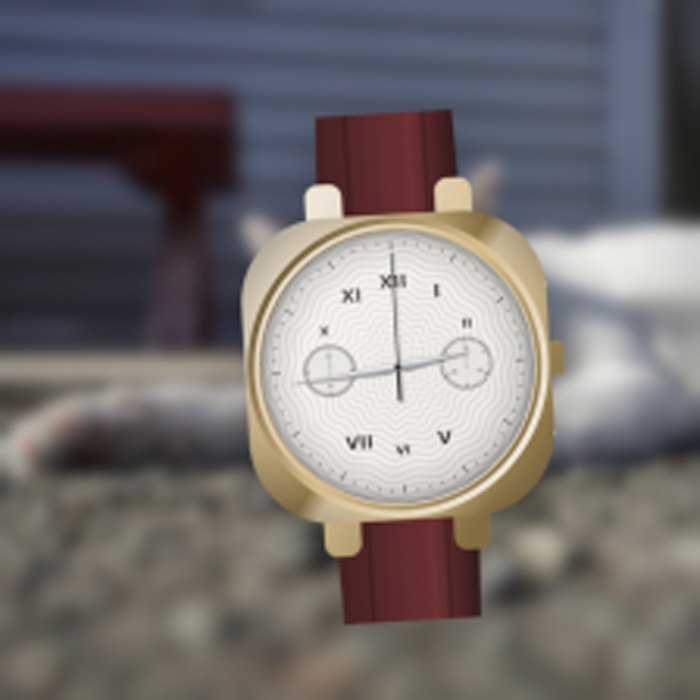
**2:44**
